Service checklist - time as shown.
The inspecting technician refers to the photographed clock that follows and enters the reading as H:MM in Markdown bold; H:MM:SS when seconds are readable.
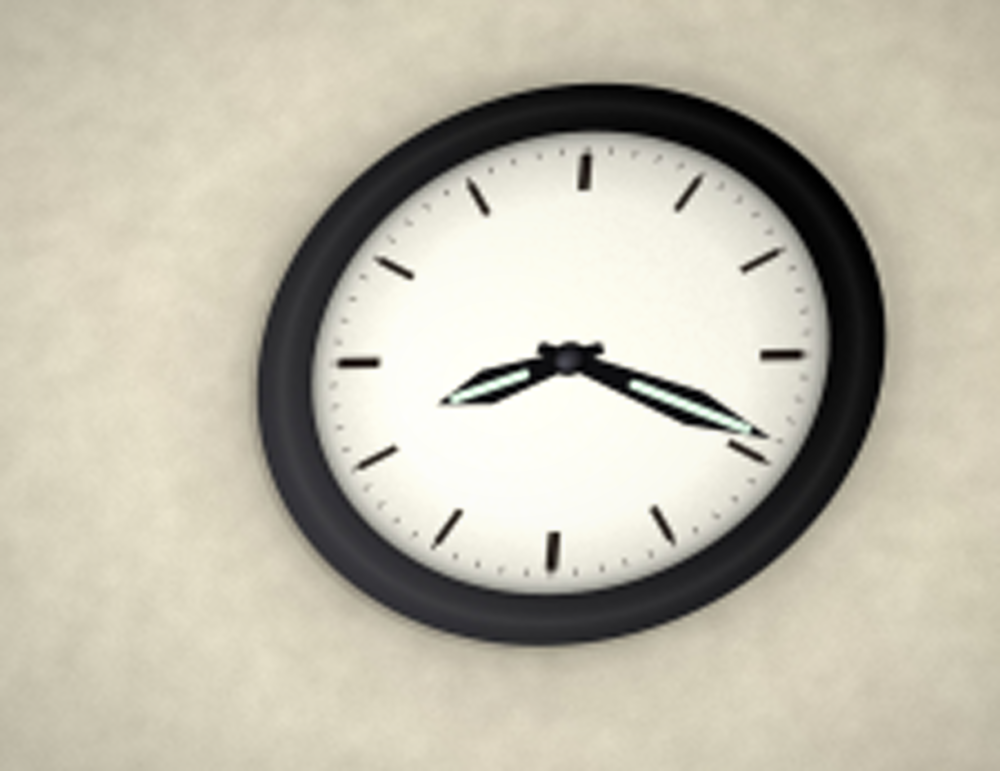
**8:19**
